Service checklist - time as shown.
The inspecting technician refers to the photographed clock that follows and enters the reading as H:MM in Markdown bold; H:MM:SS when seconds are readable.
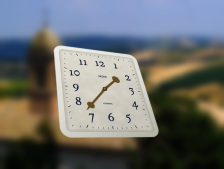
**1:37**
